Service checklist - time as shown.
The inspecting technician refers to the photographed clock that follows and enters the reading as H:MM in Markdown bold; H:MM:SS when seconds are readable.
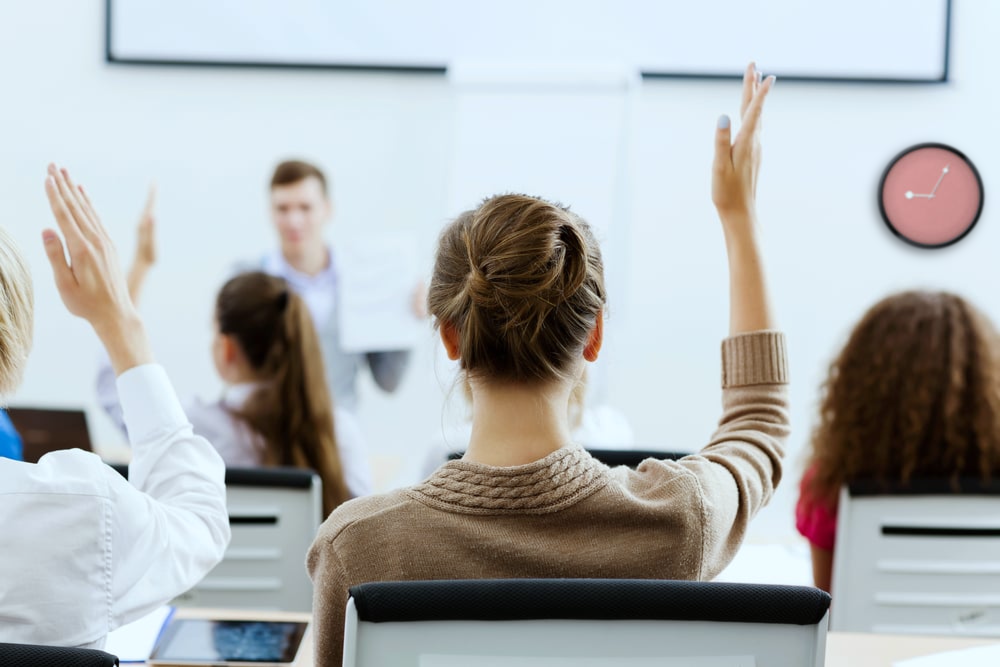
**9:05**
